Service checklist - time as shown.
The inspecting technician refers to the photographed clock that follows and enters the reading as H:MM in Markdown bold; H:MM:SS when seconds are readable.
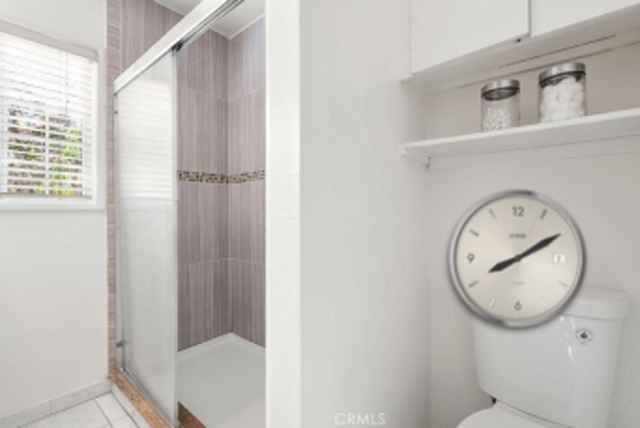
**8:10**
